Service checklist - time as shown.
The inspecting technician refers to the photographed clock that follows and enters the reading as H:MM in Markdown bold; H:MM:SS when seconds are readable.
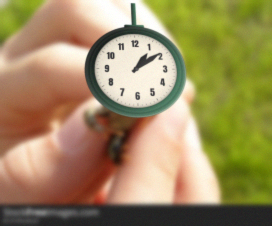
**1:09**
